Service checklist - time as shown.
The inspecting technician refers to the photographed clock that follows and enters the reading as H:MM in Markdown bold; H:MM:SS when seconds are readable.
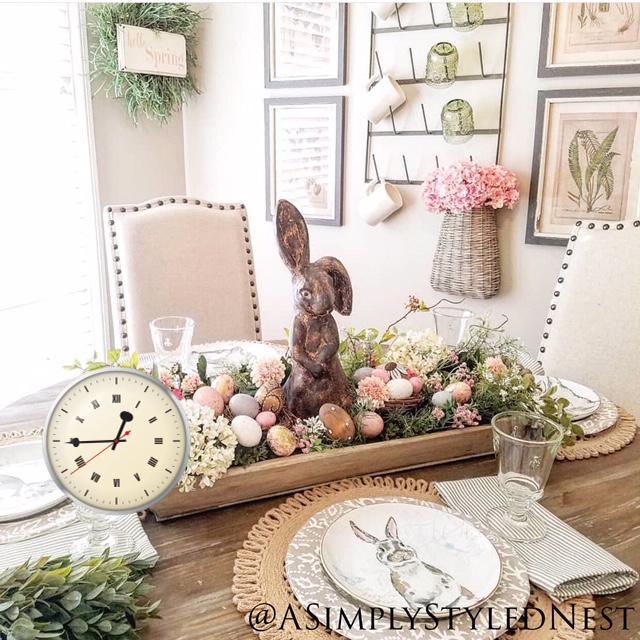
**12:44:39**
